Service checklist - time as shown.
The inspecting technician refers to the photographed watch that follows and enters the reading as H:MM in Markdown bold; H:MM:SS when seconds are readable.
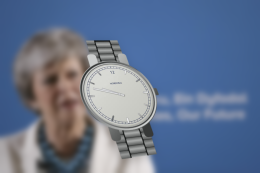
**9:48**
